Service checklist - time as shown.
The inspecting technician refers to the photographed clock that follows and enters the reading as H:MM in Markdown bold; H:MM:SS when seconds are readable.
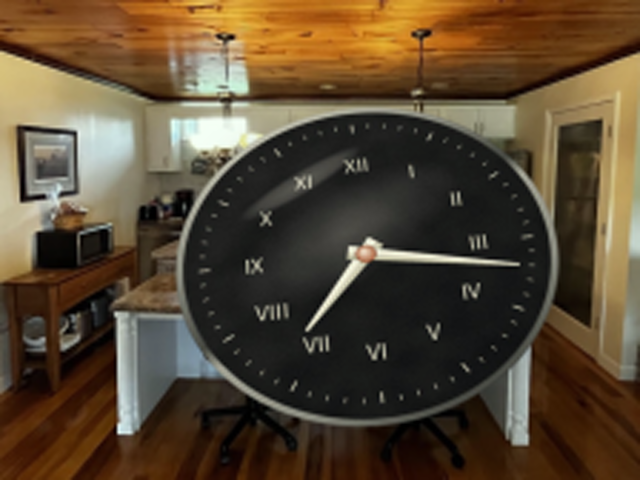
**7:17**
